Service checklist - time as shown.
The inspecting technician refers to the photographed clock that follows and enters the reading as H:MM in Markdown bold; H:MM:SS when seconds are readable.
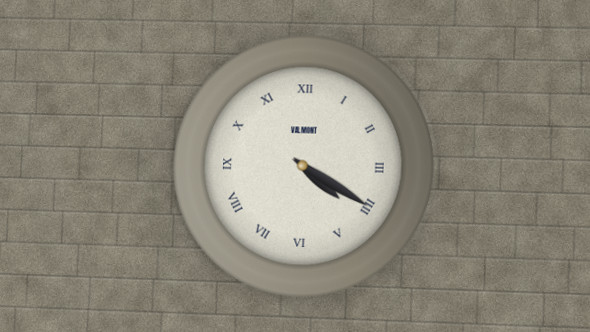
**4:20**
